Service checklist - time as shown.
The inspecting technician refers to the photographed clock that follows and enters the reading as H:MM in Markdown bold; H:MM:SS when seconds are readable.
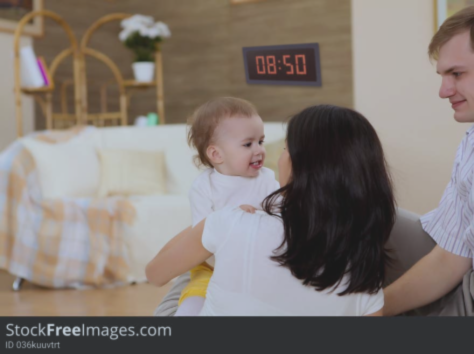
**8:50**
